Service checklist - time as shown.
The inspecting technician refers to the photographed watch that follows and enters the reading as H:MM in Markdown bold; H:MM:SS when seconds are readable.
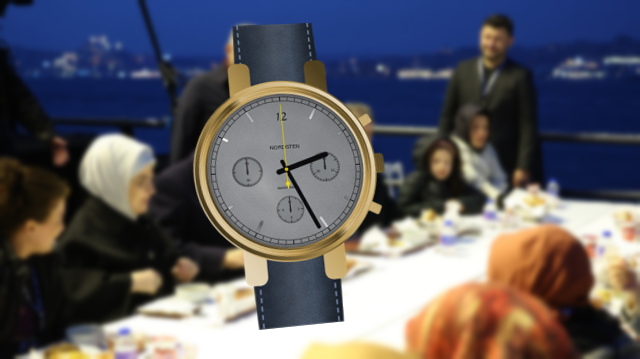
**2:26**
